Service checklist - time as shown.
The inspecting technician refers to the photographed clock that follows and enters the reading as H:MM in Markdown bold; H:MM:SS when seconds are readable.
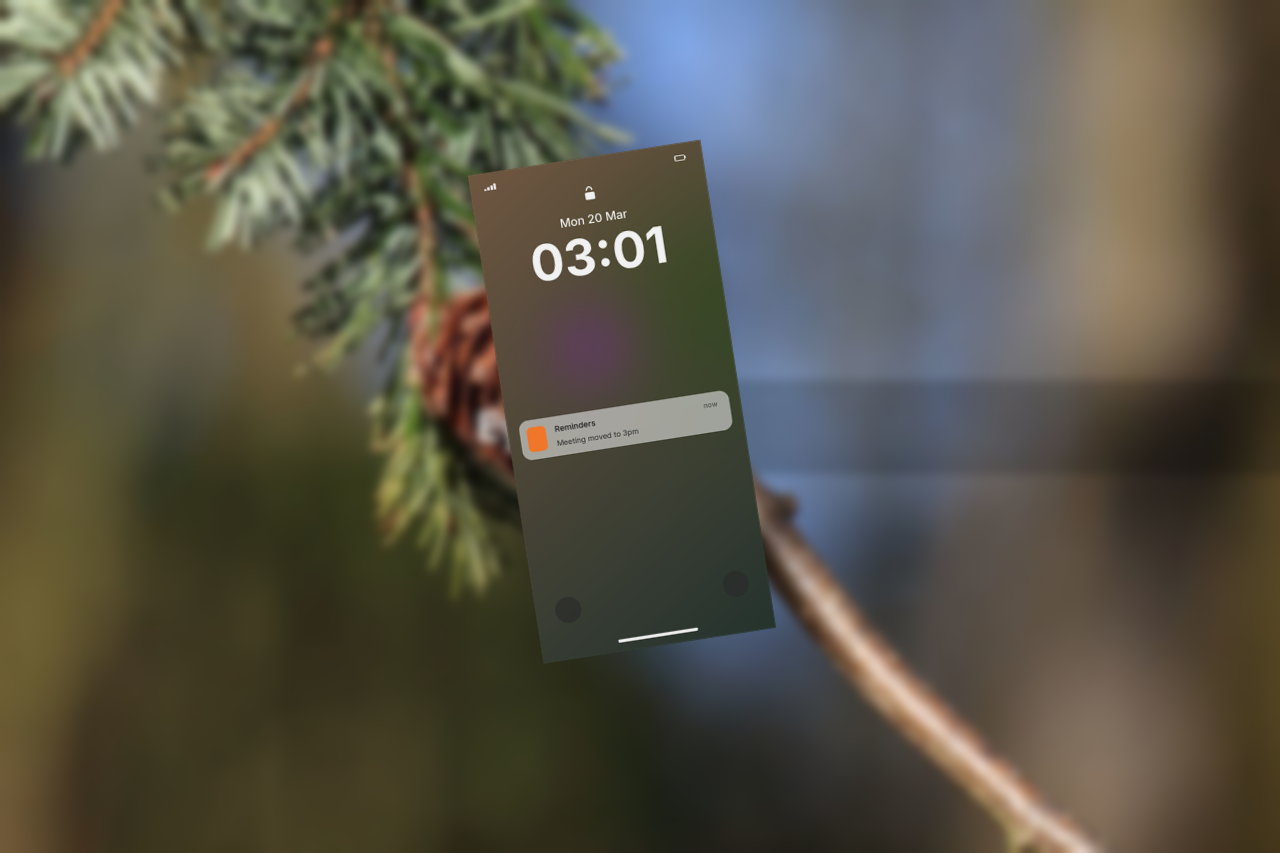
**3:01**
